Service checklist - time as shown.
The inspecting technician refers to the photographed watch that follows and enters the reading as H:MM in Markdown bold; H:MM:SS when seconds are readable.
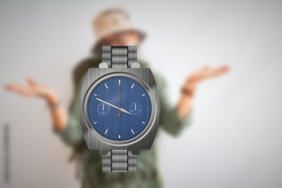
**3:49**
